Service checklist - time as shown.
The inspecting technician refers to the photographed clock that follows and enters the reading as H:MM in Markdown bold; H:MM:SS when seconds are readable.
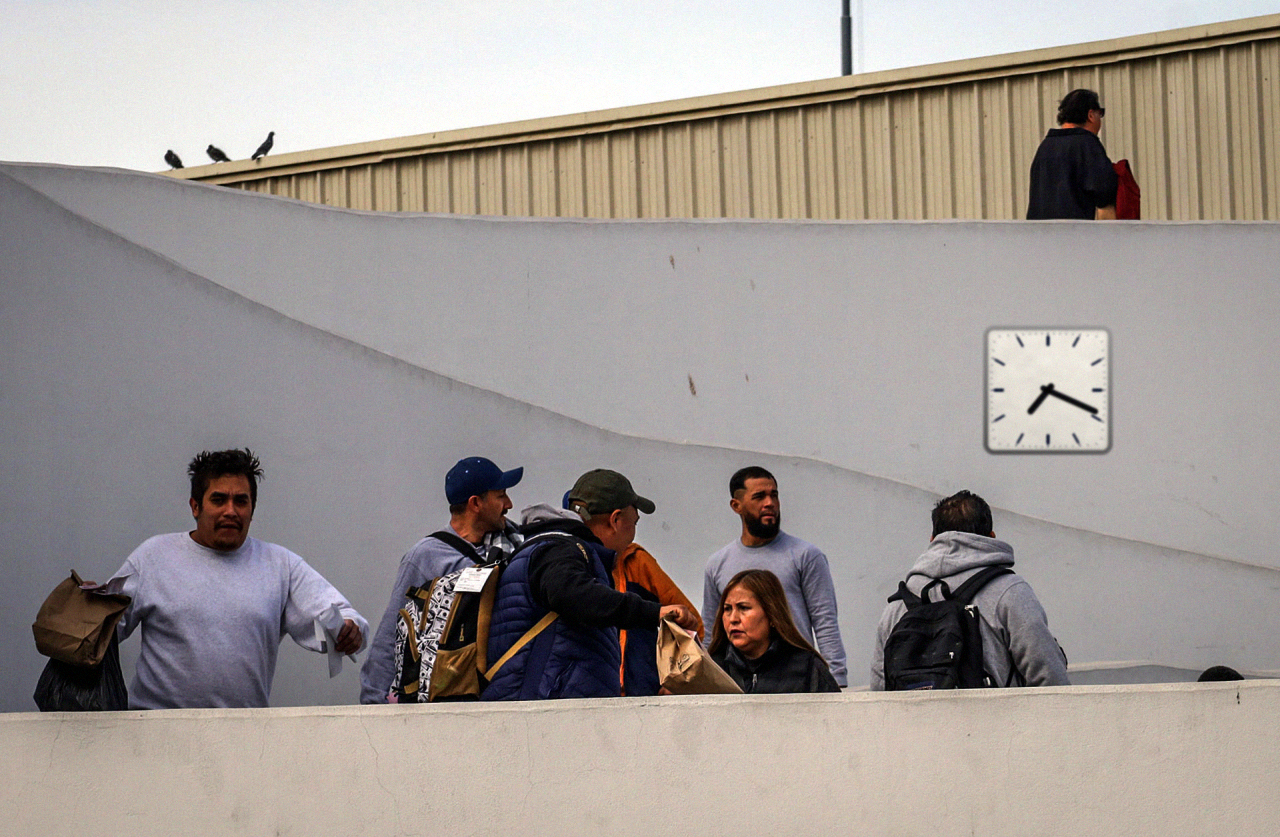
**7:19**
